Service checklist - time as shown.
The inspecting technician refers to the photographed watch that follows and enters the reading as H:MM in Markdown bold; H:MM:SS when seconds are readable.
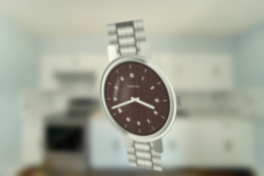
**3:42**
